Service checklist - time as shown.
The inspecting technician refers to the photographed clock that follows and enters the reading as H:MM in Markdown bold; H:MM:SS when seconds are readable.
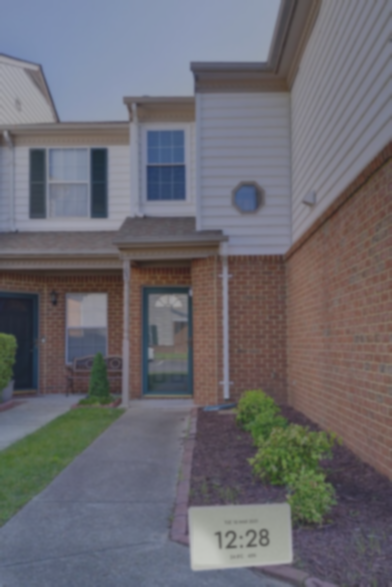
**12:28**
